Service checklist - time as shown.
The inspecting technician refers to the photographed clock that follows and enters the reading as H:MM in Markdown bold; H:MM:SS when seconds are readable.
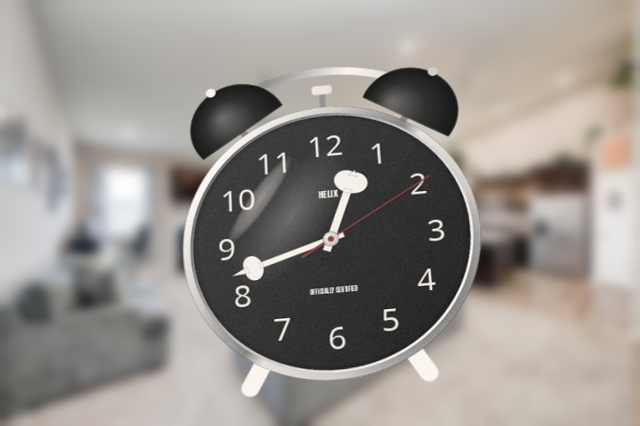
**12:42:10**
